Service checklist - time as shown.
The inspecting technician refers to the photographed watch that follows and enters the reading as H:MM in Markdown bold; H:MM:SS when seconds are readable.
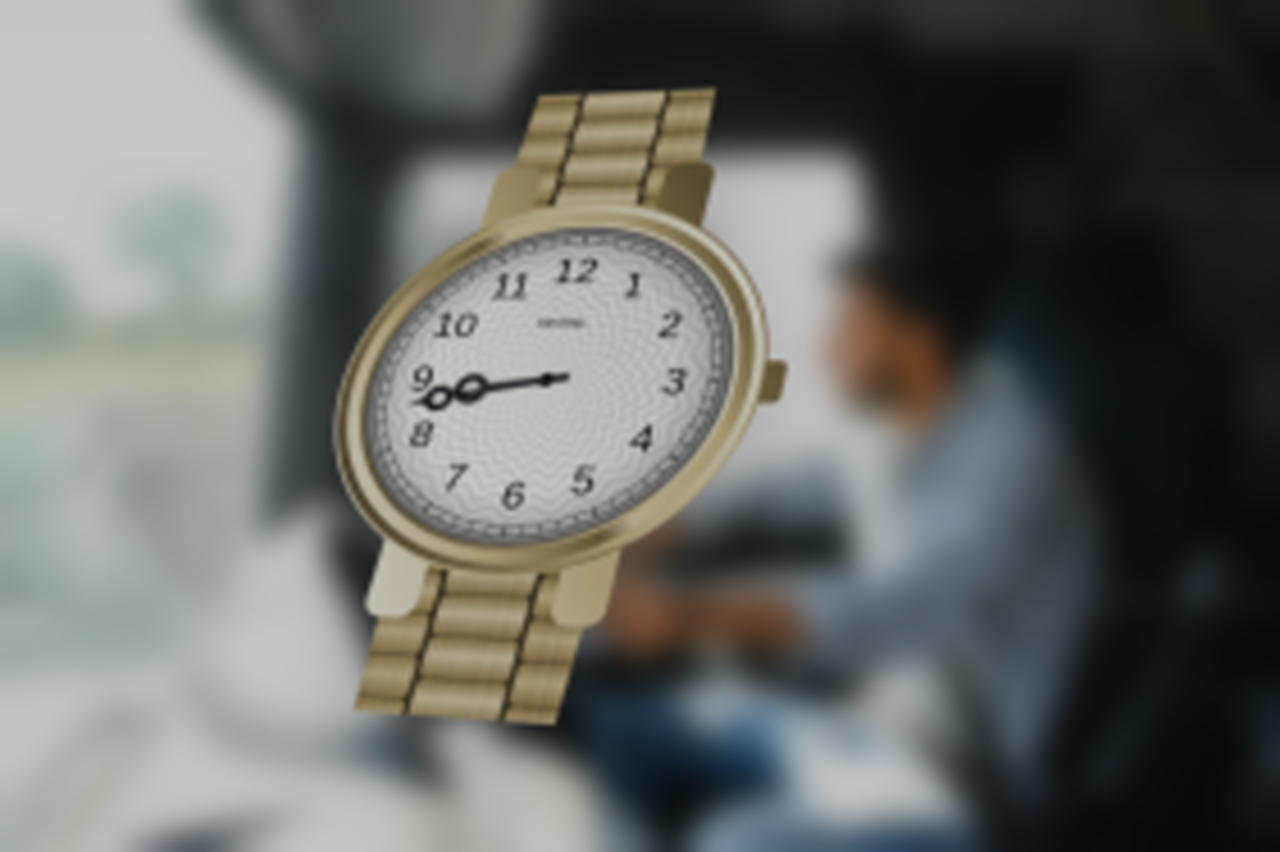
**8:43**
